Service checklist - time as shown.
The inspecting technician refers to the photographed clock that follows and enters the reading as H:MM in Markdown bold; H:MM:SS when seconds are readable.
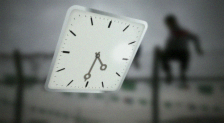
**4:31**
